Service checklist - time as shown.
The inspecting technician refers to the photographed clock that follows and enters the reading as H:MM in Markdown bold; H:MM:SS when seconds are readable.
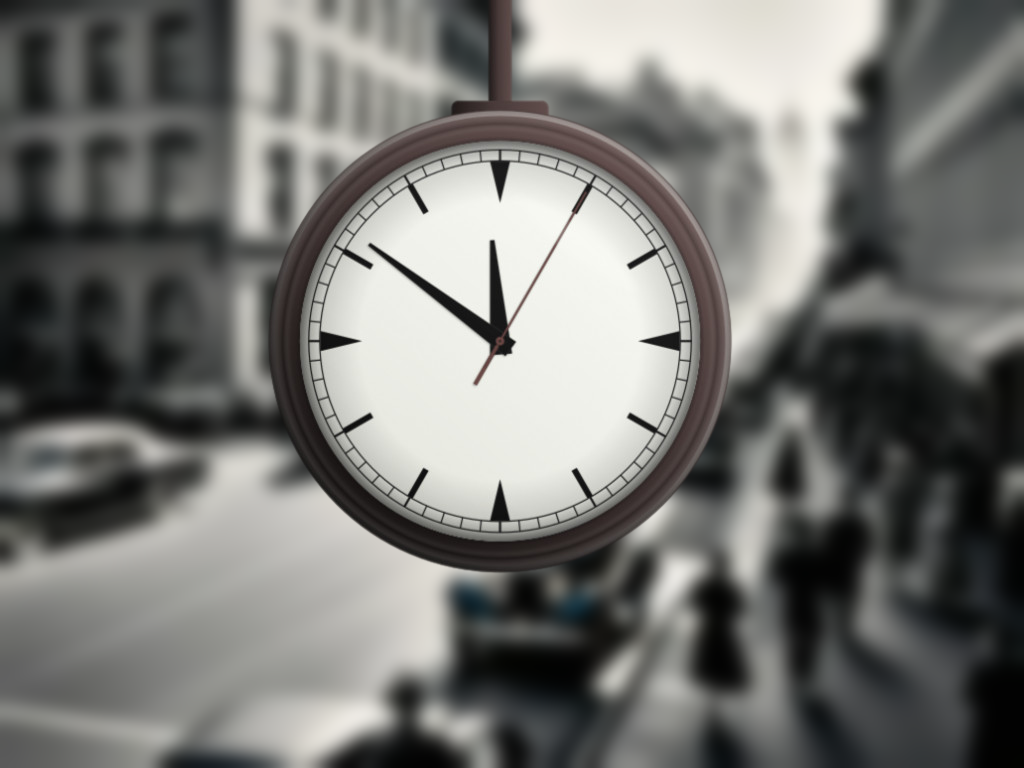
**11:51:05**
